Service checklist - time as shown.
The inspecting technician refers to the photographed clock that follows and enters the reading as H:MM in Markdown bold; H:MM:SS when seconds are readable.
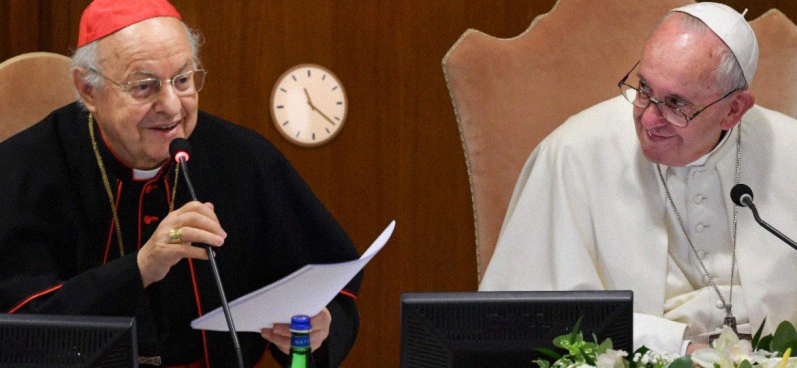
**11:22**
